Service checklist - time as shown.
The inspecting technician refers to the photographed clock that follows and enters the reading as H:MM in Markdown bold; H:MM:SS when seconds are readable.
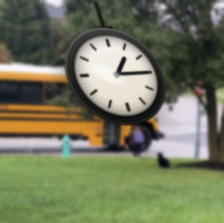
**1:15**
